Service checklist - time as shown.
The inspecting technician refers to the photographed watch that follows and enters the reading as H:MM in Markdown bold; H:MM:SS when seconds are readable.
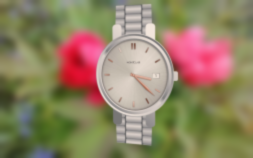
**3:22**
